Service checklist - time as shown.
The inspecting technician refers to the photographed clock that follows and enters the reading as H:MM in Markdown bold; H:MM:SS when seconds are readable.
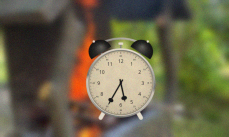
**5:35**
